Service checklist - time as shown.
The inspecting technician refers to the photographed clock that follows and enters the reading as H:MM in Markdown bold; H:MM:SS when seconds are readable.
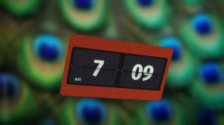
**7:09**
